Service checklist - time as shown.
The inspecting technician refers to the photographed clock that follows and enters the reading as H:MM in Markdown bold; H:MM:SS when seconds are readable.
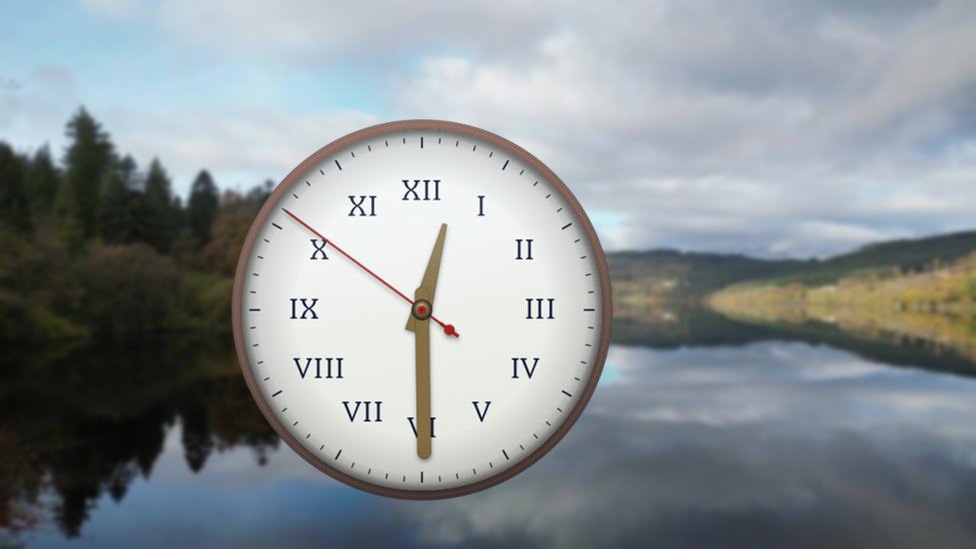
**12:29:51**
